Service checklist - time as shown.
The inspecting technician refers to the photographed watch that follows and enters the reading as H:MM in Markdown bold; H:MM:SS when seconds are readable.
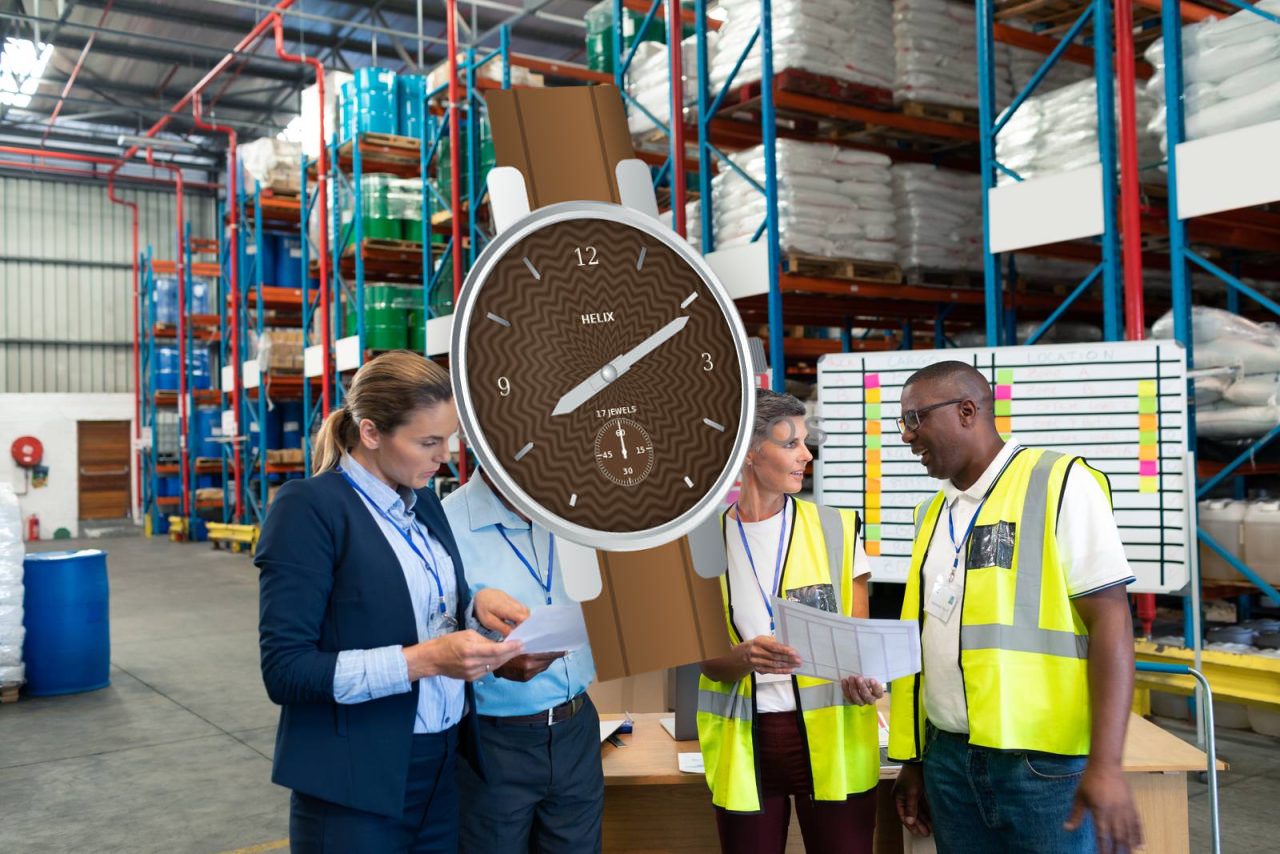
**8:11**
